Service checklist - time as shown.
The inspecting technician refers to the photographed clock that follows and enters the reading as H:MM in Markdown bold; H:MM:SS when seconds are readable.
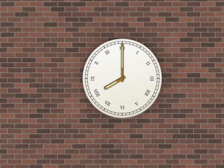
**8:00**
